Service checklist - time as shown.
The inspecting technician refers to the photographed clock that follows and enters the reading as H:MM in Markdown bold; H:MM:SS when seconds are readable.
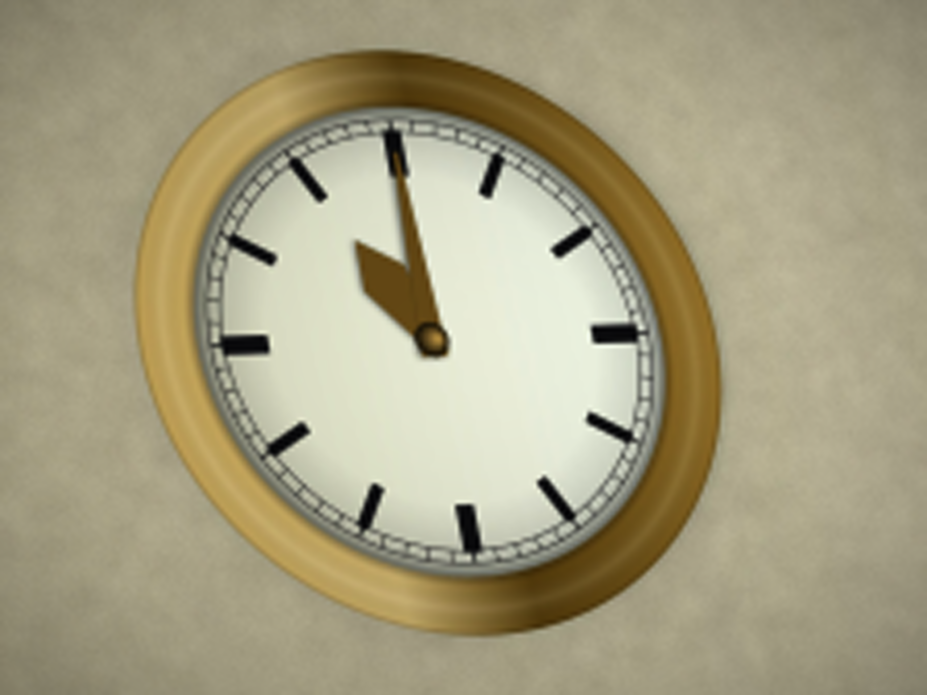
**11:00**
